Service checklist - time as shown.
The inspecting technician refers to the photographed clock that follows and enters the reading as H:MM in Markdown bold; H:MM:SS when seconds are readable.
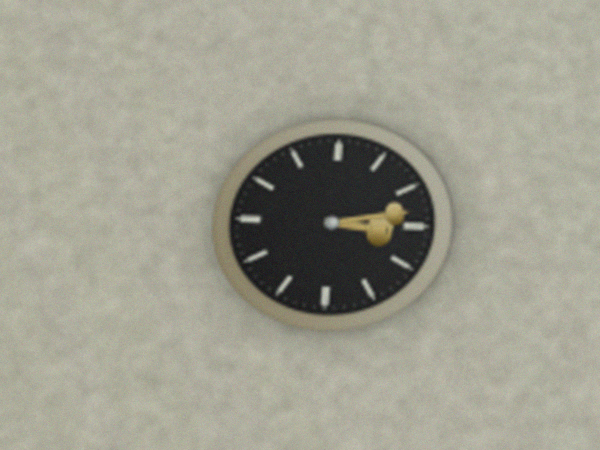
**3:13**
